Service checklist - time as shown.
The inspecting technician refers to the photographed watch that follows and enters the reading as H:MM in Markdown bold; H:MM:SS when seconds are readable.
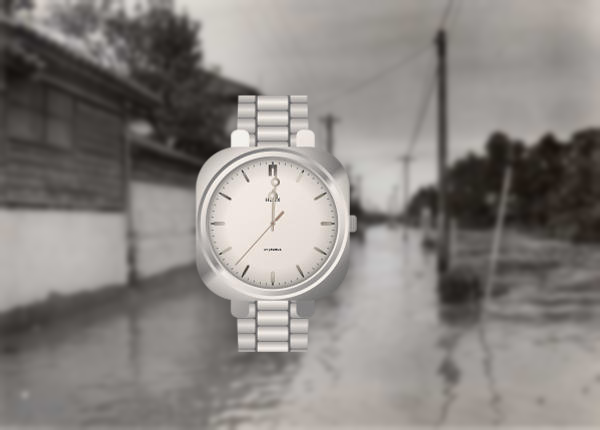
**12:00:37**
